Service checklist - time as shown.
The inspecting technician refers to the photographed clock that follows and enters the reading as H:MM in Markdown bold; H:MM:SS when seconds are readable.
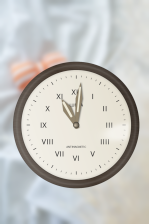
**11:01**
